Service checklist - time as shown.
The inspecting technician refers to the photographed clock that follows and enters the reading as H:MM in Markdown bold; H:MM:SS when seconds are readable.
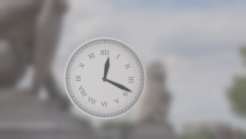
**12:19**
